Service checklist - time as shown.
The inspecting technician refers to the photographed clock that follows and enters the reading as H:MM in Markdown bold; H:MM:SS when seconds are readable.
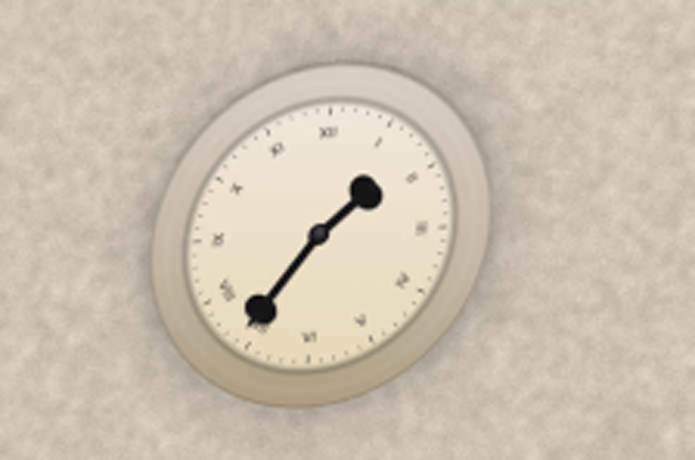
**1:36**
